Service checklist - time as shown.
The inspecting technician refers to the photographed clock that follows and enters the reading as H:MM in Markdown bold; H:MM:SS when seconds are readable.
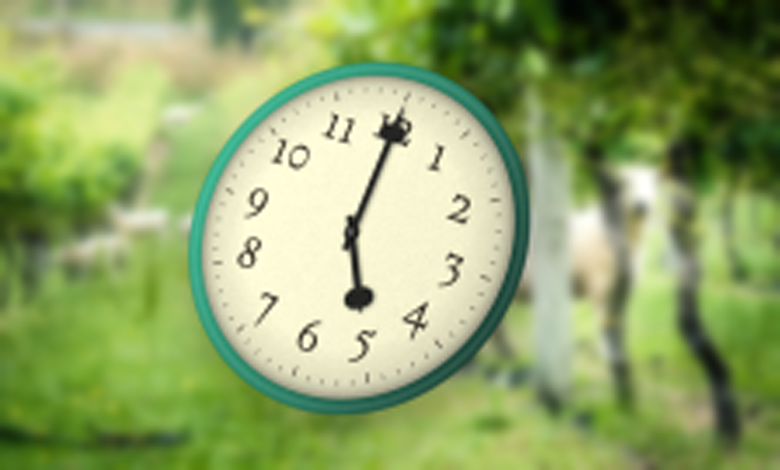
**5:00**
